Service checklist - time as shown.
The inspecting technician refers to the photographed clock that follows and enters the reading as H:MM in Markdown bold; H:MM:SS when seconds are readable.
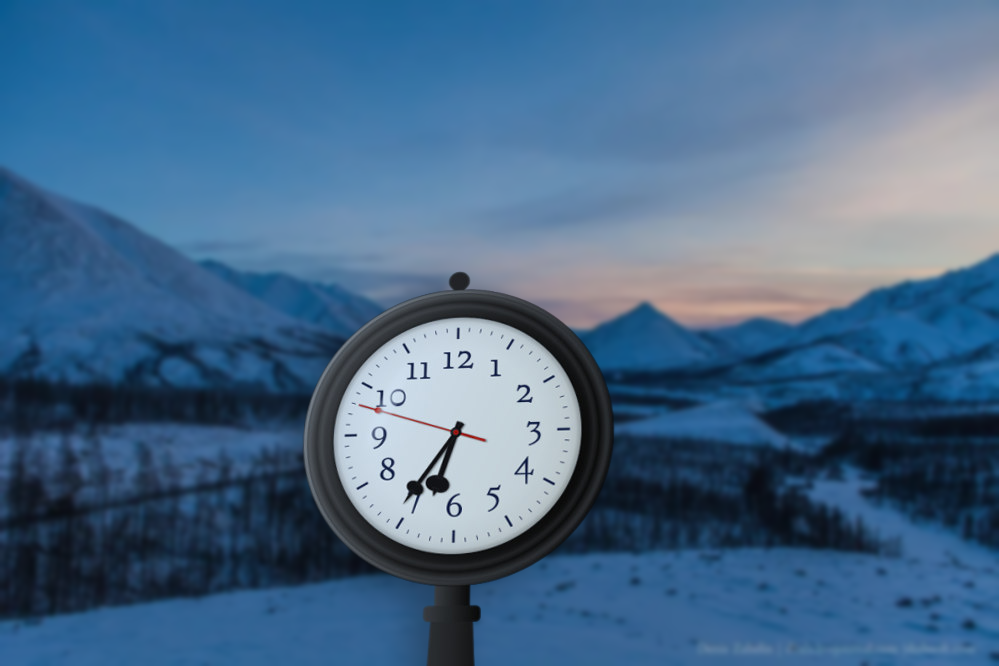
**6:35:48**
